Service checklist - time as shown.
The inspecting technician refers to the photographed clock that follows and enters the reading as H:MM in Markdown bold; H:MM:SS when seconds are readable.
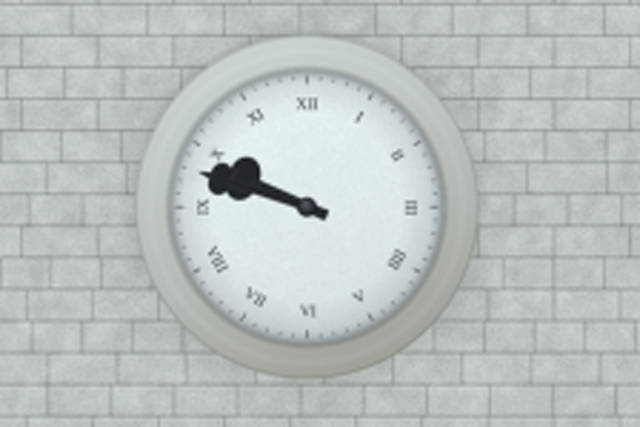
**9:48**
